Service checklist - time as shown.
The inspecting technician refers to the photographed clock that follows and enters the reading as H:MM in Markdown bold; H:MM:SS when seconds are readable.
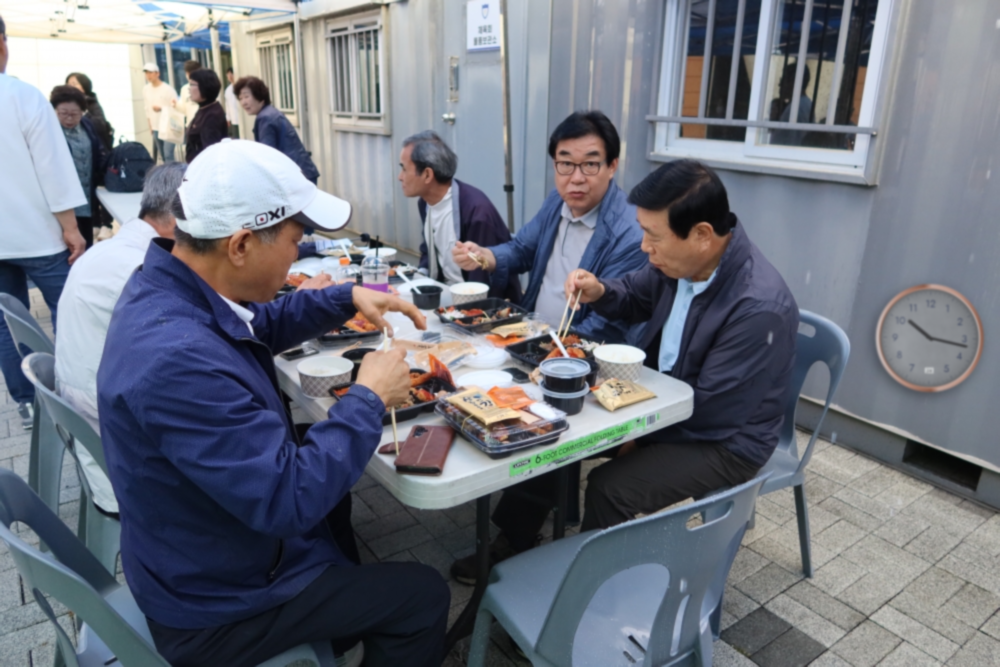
**10:17**
